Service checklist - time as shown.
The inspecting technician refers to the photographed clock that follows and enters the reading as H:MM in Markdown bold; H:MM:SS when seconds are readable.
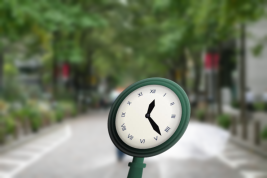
**12:23**
